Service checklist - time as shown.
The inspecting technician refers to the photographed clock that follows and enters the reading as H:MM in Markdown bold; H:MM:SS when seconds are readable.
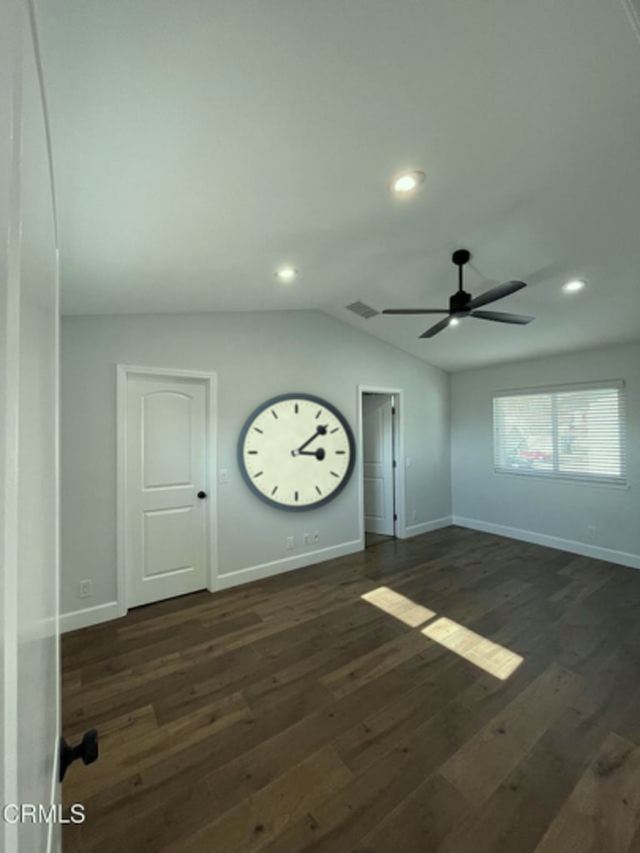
**3:08**
